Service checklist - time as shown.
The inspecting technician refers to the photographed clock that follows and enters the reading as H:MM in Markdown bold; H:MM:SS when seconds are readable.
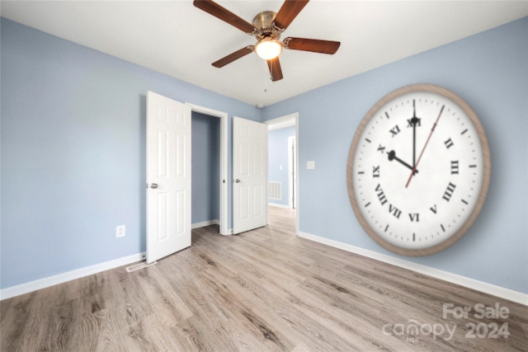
**10:00:05**
